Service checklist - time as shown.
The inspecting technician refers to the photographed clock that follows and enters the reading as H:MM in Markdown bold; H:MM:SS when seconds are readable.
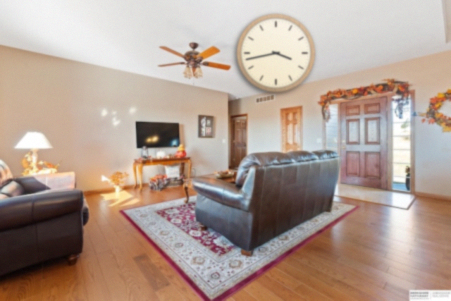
**3:43**
